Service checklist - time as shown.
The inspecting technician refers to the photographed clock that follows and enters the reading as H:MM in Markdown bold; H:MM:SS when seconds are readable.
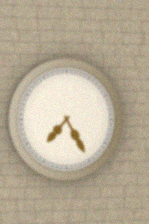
**7:25**
